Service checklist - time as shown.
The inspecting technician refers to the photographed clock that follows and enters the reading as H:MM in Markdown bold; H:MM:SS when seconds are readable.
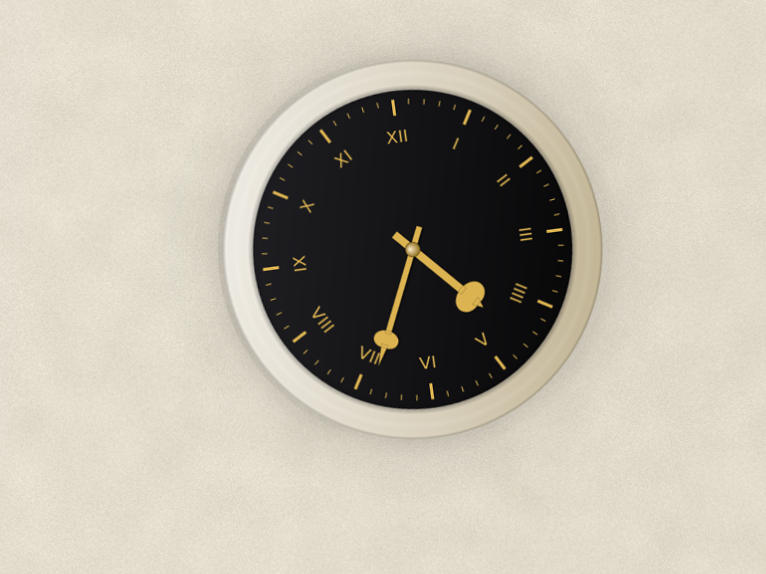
**4:34**
